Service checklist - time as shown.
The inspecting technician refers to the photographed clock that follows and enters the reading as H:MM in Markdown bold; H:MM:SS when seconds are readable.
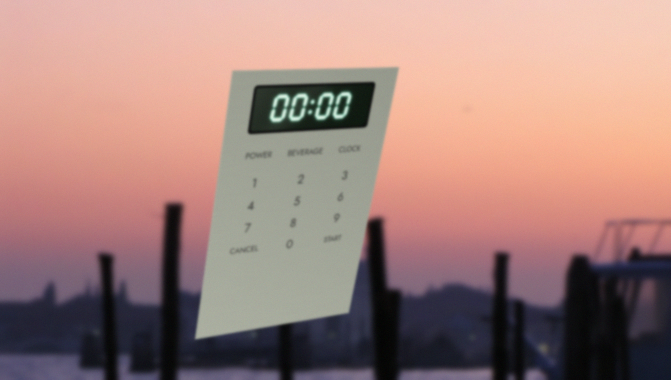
**0:00**
